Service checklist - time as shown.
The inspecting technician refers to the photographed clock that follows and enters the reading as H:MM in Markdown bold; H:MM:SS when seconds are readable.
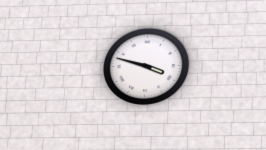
**3:48**
